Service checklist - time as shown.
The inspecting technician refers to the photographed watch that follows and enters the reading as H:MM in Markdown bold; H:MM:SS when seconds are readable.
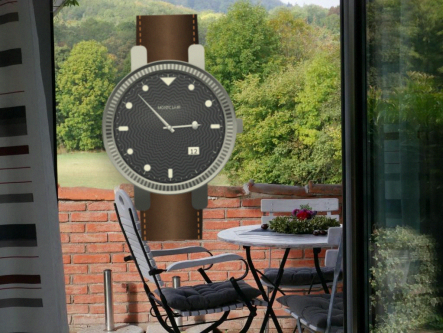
**2:53**
